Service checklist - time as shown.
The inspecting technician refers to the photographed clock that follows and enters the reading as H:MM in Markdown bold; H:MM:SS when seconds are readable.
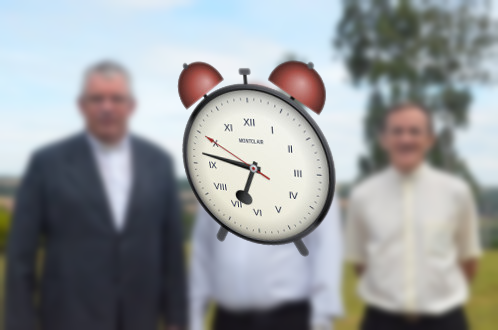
**6:46:50**
